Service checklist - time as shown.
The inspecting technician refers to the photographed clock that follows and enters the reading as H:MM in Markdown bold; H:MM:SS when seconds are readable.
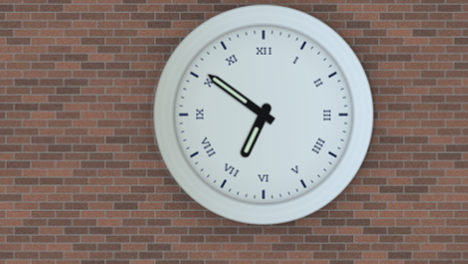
**6:51**
